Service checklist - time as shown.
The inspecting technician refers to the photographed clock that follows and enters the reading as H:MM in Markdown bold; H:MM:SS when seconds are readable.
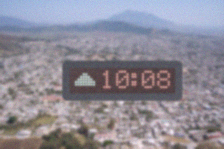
**10:08**
